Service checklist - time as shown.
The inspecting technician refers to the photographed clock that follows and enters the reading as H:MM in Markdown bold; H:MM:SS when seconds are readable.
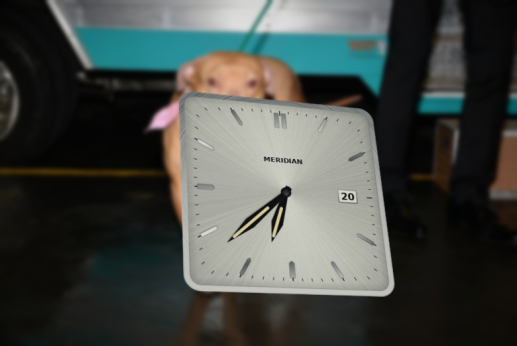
**6:38**
